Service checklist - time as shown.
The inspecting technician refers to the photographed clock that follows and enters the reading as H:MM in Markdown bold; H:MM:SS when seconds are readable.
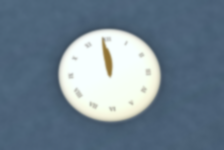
**11:59**
